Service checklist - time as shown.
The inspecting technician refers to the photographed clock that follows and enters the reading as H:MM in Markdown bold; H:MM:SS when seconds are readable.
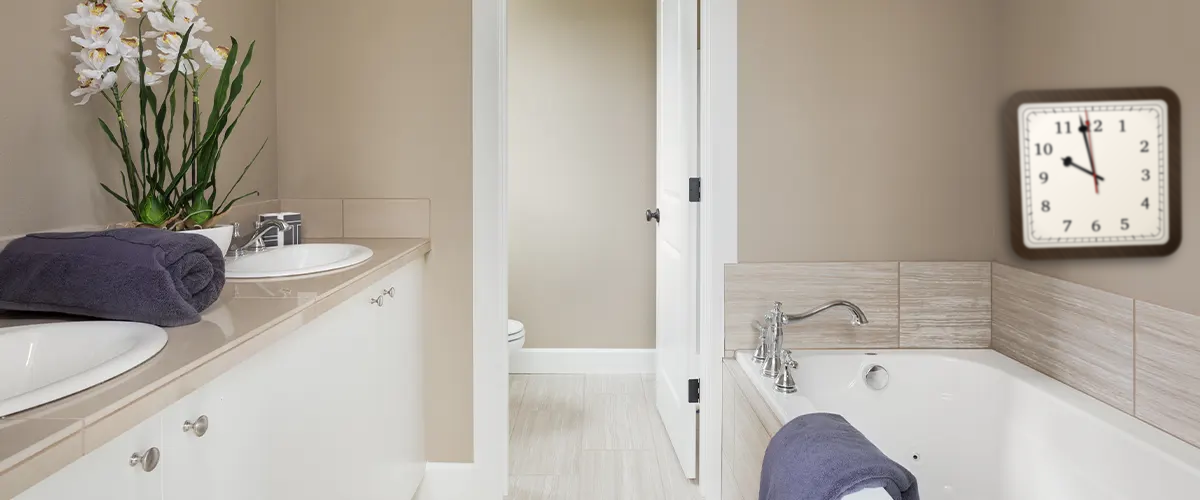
**9:57:59**
